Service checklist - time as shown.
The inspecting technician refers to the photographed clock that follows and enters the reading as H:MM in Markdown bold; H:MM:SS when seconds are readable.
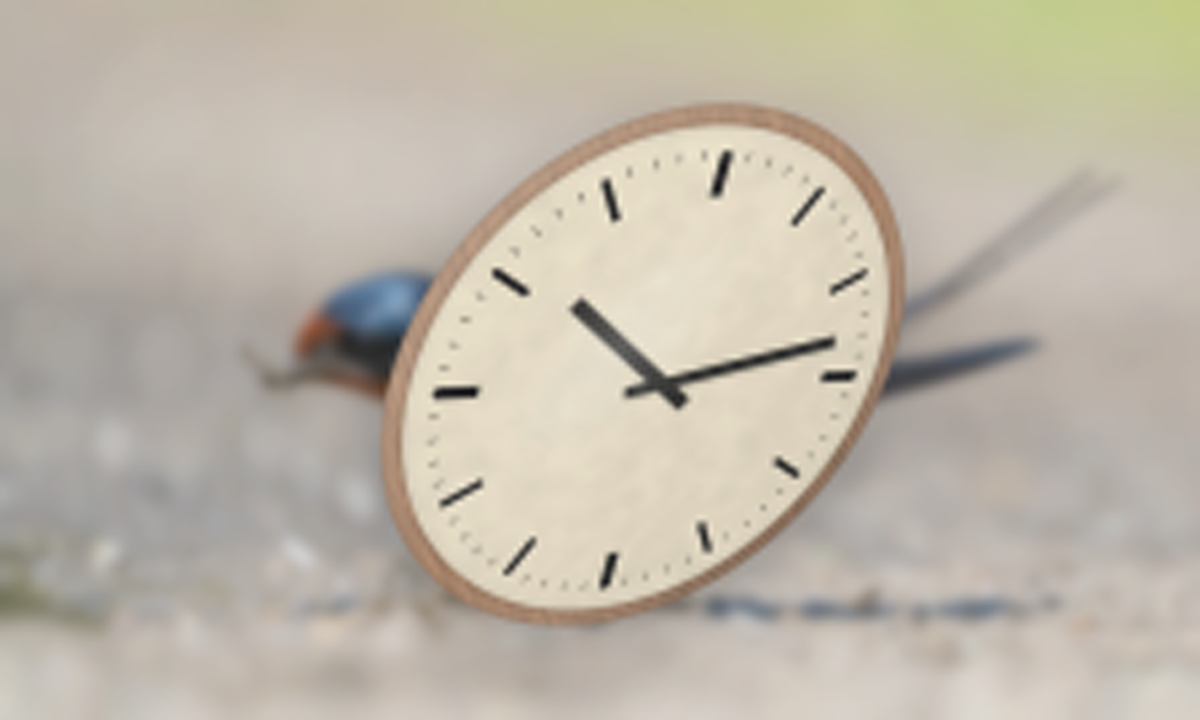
**10:13**
